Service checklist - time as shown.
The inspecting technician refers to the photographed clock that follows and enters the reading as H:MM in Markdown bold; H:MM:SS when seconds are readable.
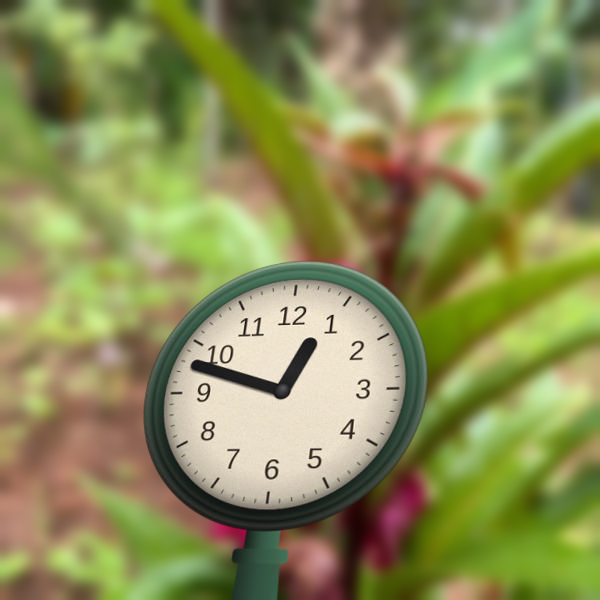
**12:48**
